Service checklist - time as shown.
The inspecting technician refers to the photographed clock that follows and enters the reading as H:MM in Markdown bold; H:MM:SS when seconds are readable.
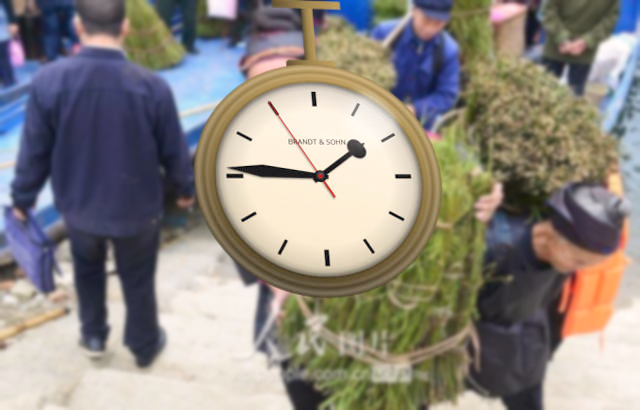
**1:45:55**
